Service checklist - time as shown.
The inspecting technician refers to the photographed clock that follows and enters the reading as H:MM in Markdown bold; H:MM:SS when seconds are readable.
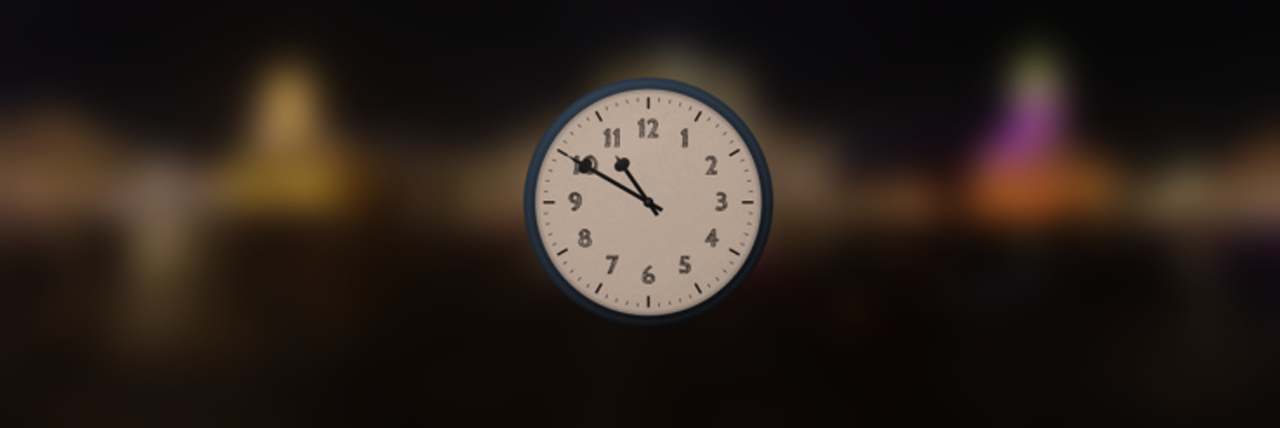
**10:50**
